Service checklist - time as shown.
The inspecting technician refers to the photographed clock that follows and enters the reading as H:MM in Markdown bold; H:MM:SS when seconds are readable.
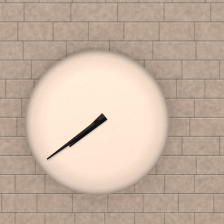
**7:39**
